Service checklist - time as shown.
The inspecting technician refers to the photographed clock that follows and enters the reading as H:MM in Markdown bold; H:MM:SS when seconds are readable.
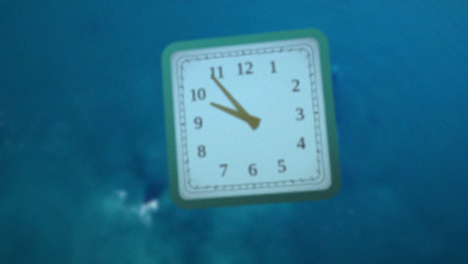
**9:54**
